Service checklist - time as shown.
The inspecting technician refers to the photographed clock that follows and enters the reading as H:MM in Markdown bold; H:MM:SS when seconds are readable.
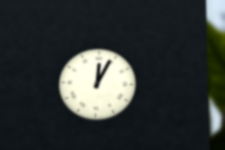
**12:04**
